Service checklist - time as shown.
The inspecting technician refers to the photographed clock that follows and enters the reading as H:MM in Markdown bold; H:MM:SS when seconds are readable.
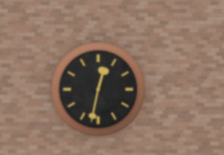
**12:32**
